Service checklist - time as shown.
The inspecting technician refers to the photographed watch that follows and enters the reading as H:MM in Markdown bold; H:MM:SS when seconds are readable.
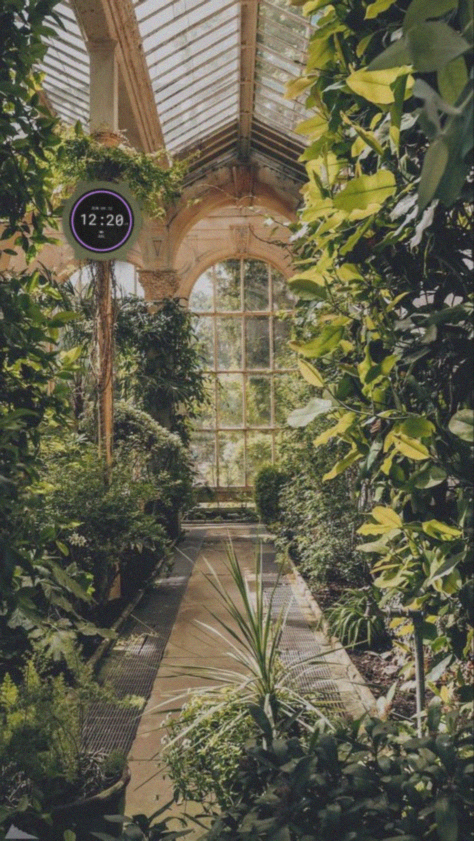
**12:20**
